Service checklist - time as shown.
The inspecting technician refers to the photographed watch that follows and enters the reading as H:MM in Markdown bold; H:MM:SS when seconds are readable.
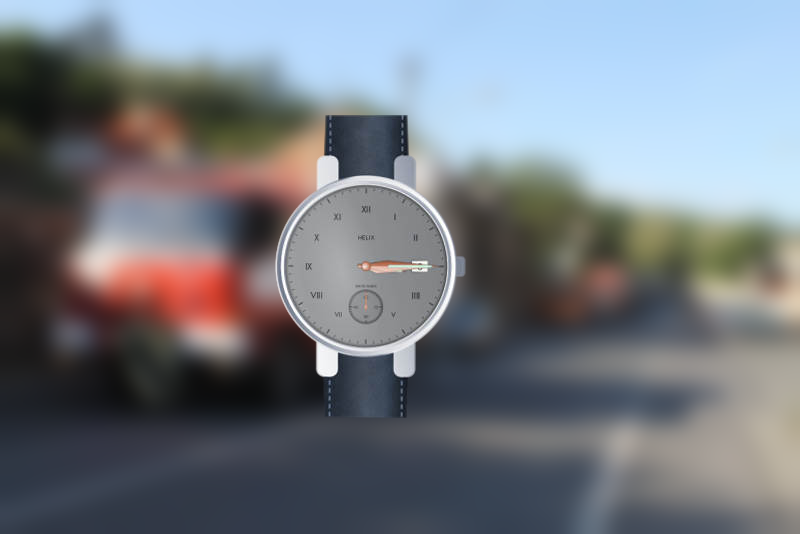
**3:15**
